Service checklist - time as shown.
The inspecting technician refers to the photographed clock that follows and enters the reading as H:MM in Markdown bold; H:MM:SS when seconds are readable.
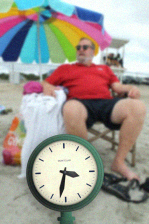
**3:32**
